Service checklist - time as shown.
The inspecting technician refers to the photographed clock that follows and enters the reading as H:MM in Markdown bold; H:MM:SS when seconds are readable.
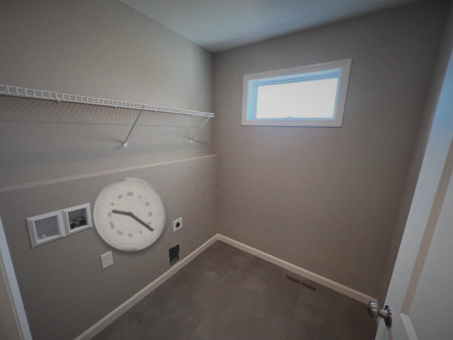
**9:21**
